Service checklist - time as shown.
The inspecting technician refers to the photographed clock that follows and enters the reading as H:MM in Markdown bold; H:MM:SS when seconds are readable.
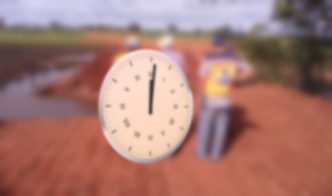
**12:01**
